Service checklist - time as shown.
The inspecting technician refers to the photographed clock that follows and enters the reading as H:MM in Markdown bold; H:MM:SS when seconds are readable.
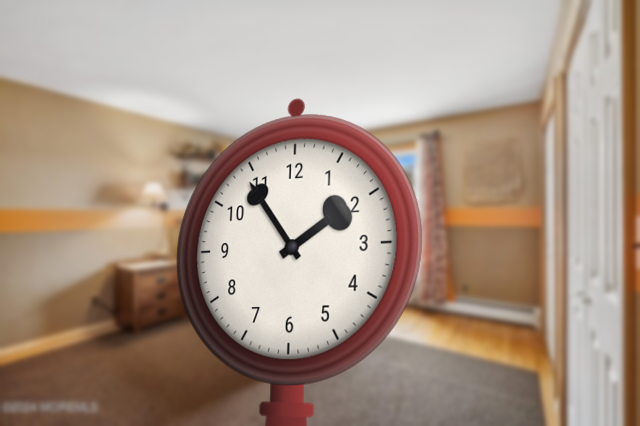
**1:54**
